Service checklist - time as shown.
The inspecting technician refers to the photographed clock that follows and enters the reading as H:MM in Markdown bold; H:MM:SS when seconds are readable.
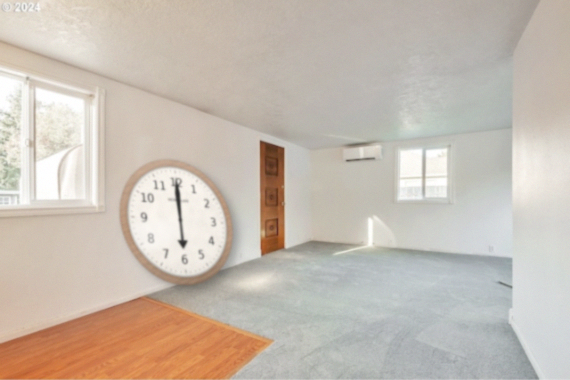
**6:00**
